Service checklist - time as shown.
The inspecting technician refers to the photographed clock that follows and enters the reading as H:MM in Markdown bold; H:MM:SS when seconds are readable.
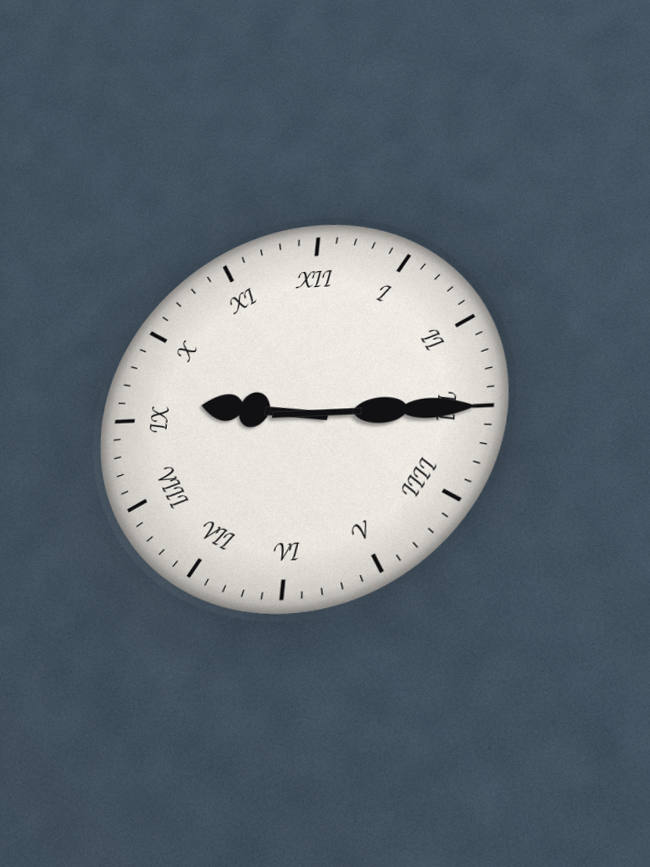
**9:15**
